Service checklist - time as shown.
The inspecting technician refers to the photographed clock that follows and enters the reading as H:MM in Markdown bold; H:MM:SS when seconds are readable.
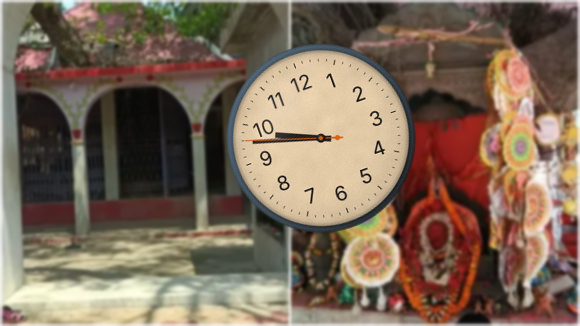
**9:47:48**
